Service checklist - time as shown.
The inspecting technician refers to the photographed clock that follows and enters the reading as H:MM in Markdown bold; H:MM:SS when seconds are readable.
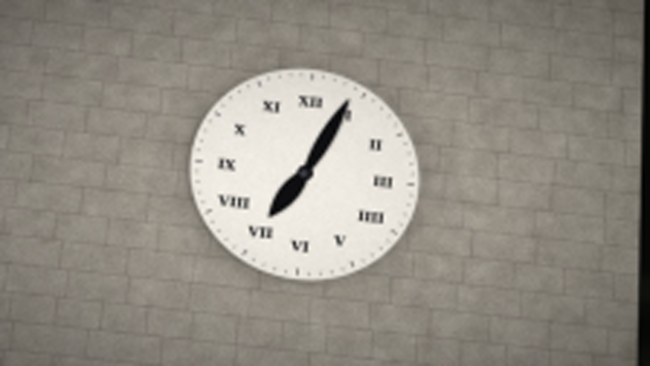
**7:04**
